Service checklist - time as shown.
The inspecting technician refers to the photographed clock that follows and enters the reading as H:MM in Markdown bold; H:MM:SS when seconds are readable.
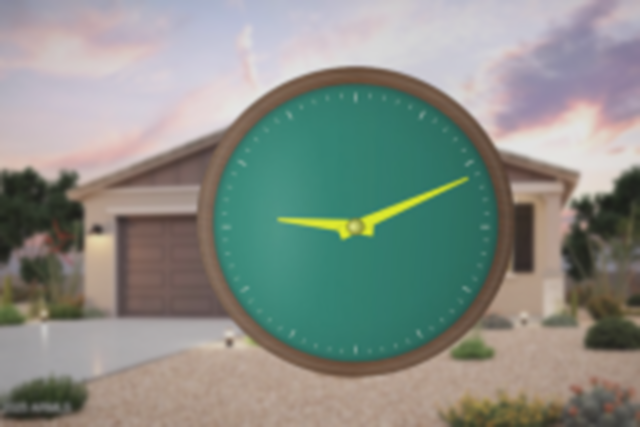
**9:11**
